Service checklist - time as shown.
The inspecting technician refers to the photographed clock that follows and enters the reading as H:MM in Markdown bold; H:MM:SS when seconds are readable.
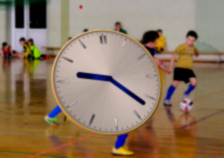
**9:22**
